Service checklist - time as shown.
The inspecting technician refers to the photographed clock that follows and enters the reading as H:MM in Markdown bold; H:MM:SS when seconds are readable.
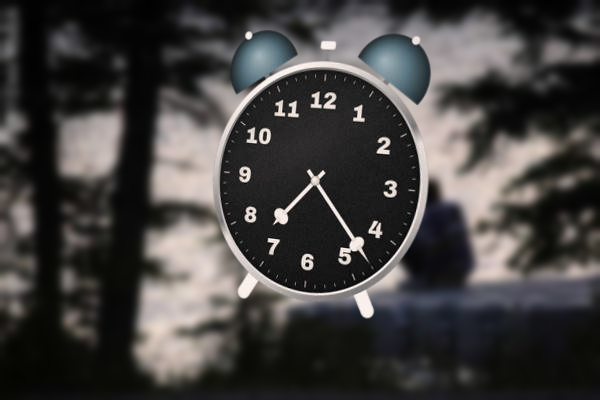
**7:23**
